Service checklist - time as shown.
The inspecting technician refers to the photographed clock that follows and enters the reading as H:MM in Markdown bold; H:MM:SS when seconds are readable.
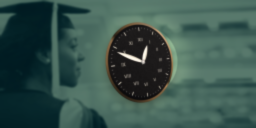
**12:49**
